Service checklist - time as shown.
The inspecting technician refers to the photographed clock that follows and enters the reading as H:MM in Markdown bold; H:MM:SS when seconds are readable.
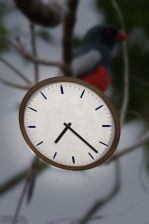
**7:23**
